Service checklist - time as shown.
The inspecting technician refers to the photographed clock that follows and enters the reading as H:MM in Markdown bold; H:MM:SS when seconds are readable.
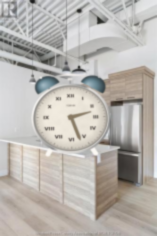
**2:27**
